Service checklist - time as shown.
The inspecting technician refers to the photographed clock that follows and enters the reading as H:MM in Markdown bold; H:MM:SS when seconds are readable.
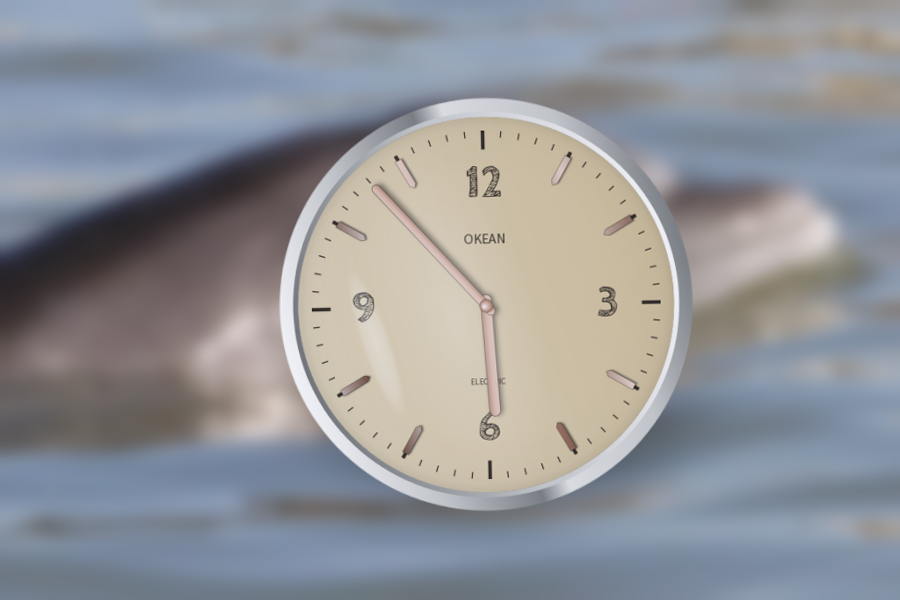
**5:53**
